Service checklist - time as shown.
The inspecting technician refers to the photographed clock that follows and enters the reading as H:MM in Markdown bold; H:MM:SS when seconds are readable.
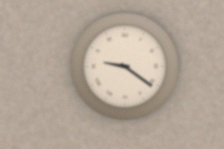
**9:21**
